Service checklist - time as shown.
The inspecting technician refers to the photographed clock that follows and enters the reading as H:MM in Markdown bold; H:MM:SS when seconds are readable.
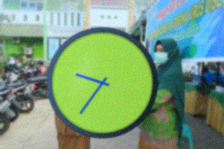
**9:36**
